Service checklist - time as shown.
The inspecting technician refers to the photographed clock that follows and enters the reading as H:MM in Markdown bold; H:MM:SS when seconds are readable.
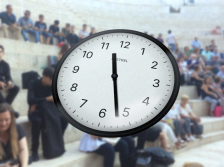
**11:27**
